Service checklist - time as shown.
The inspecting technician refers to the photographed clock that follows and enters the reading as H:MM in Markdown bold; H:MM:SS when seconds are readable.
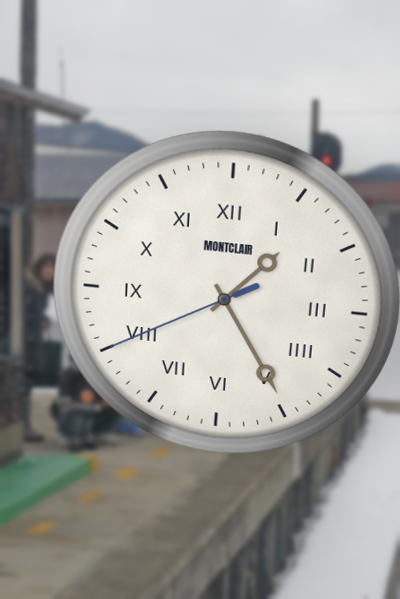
**1:24:40**
